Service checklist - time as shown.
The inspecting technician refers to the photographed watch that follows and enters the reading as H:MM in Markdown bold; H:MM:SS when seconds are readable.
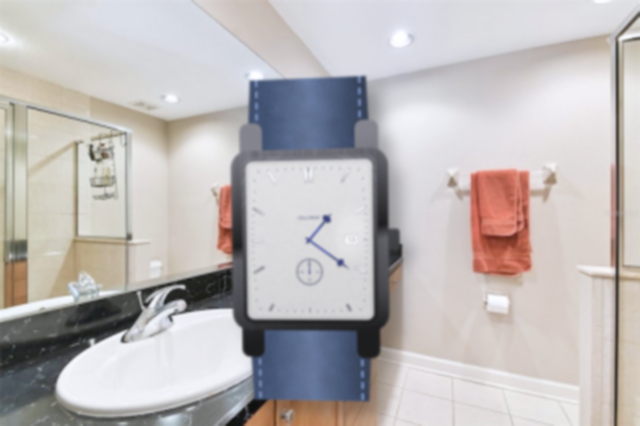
**1:21**
